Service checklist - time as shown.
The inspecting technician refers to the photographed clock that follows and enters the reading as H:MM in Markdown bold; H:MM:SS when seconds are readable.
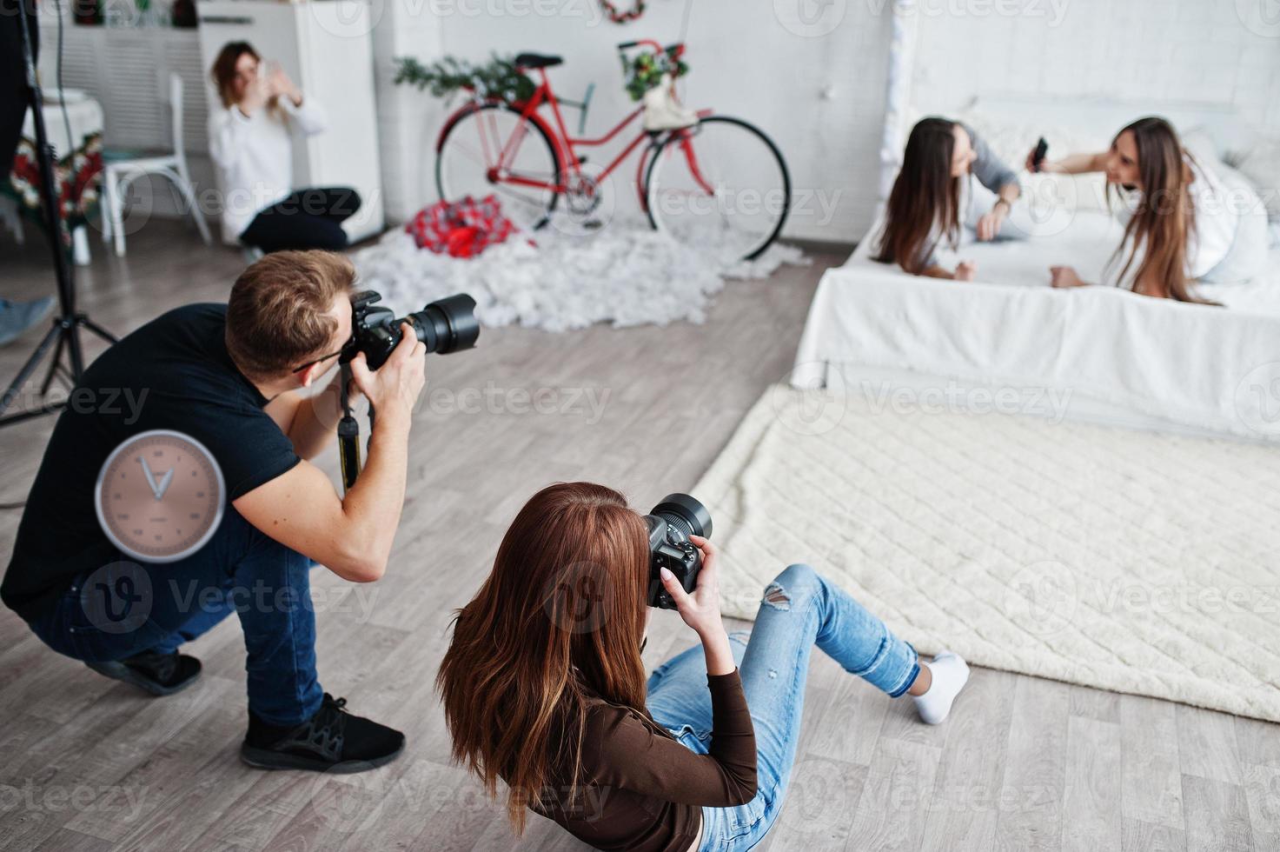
**12:56**
